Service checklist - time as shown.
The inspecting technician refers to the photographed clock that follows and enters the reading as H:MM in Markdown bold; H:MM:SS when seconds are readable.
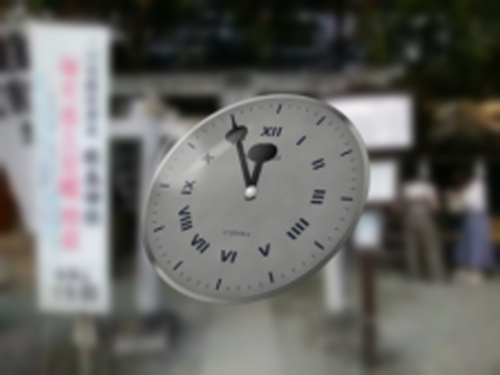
**11:55**
